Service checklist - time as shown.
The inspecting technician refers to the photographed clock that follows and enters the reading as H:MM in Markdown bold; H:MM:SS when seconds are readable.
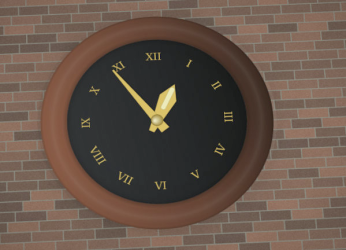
**12:54**
